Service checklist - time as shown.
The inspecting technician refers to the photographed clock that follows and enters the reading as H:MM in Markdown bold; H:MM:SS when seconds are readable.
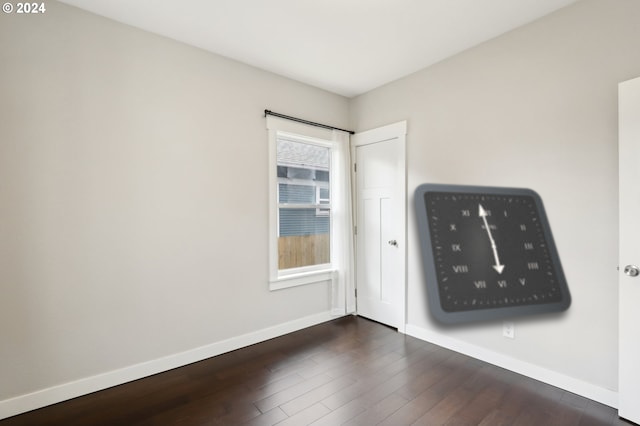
**5:59**
